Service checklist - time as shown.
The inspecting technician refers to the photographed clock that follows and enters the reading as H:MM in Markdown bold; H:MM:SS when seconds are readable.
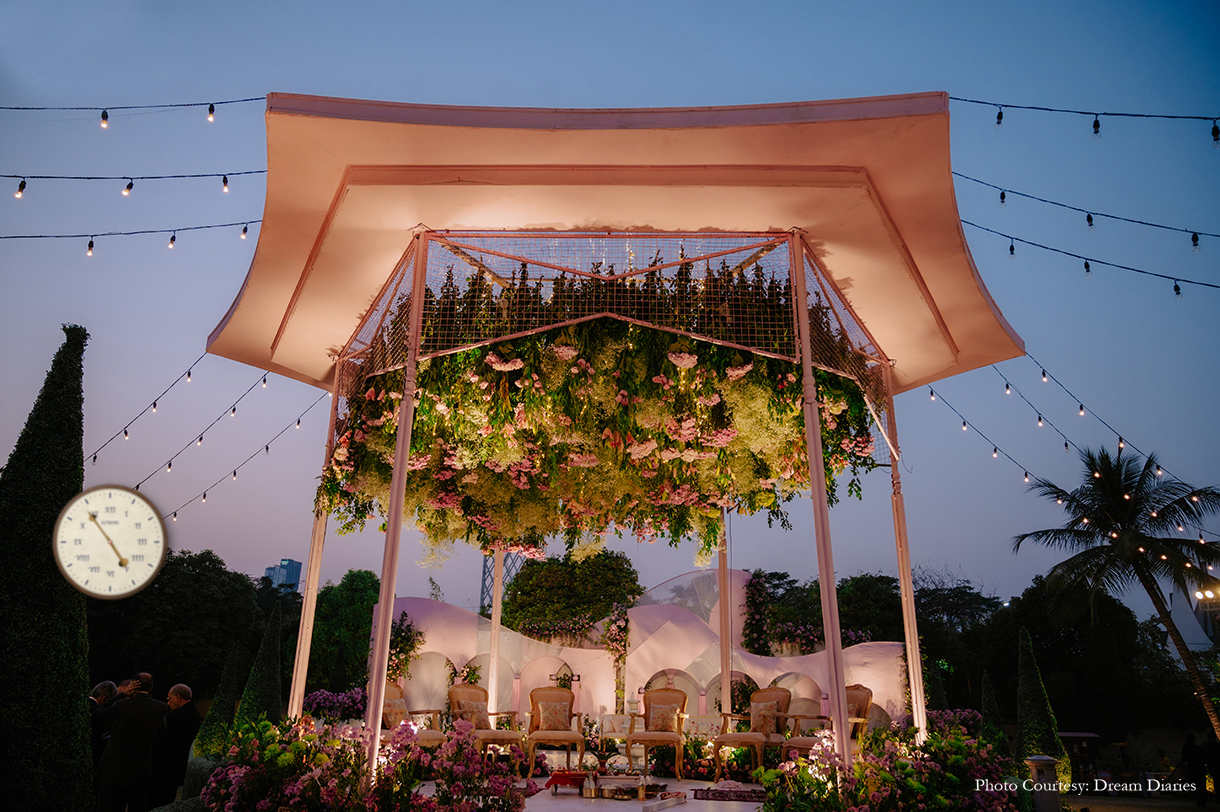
**4:54**
